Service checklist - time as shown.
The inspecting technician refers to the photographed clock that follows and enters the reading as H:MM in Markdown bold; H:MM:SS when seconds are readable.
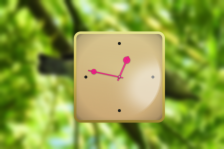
**12:47**
